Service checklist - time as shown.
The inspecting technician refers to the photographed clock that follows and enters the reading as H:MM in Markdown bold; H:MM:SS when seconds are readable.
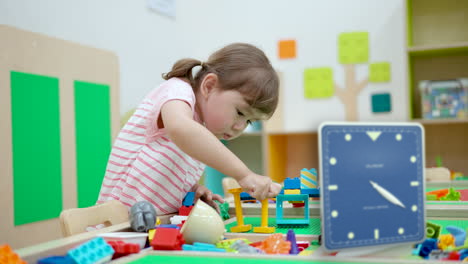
**4:21**
